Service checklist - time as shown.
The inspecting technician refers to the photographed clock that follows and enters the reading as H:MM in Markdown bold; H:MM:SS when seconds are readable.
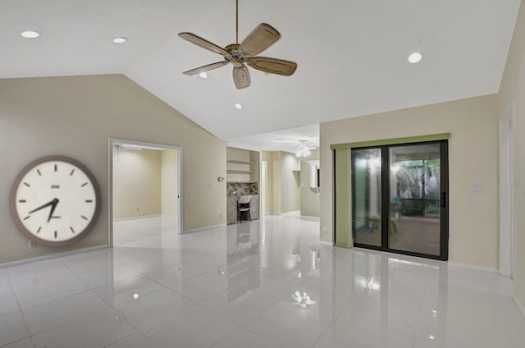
**6:41**
